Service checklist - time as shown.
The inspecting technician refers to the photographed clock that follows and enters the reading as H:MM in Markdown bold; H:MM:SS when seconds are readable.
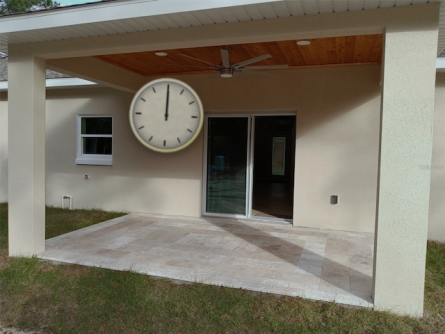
**12:00**
